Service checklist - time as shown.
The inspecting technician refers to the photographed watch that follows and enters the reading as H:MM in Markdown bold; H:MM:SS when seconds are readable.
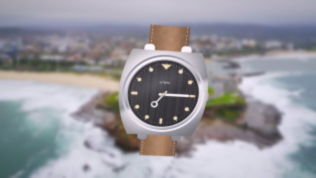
**7:15**
